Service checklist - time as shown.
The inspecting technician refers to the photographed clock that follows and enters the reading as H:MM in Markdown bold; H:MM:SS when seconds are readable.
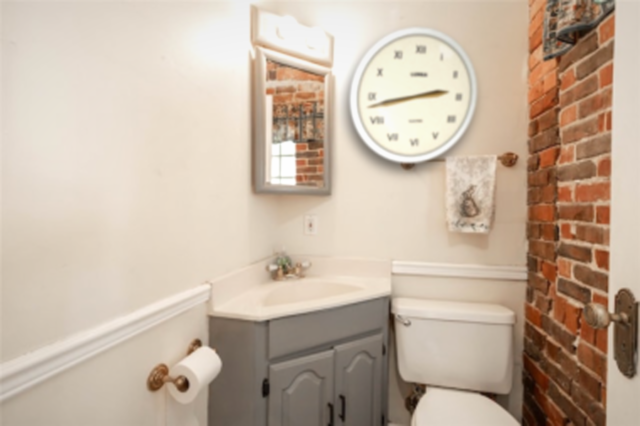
**2:43**
